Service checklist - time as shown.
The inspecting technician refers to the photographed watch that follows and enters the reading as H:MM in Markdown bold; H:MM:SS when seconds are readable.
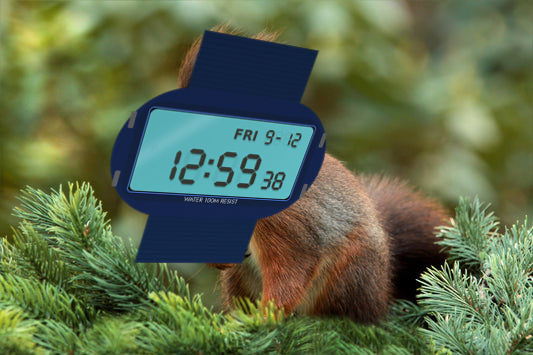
**12:59:38**
